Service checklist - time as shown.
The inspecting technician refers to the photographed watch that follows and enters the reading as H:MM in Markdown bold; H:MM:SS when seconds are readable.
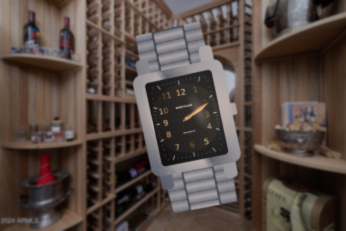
**2:11**
